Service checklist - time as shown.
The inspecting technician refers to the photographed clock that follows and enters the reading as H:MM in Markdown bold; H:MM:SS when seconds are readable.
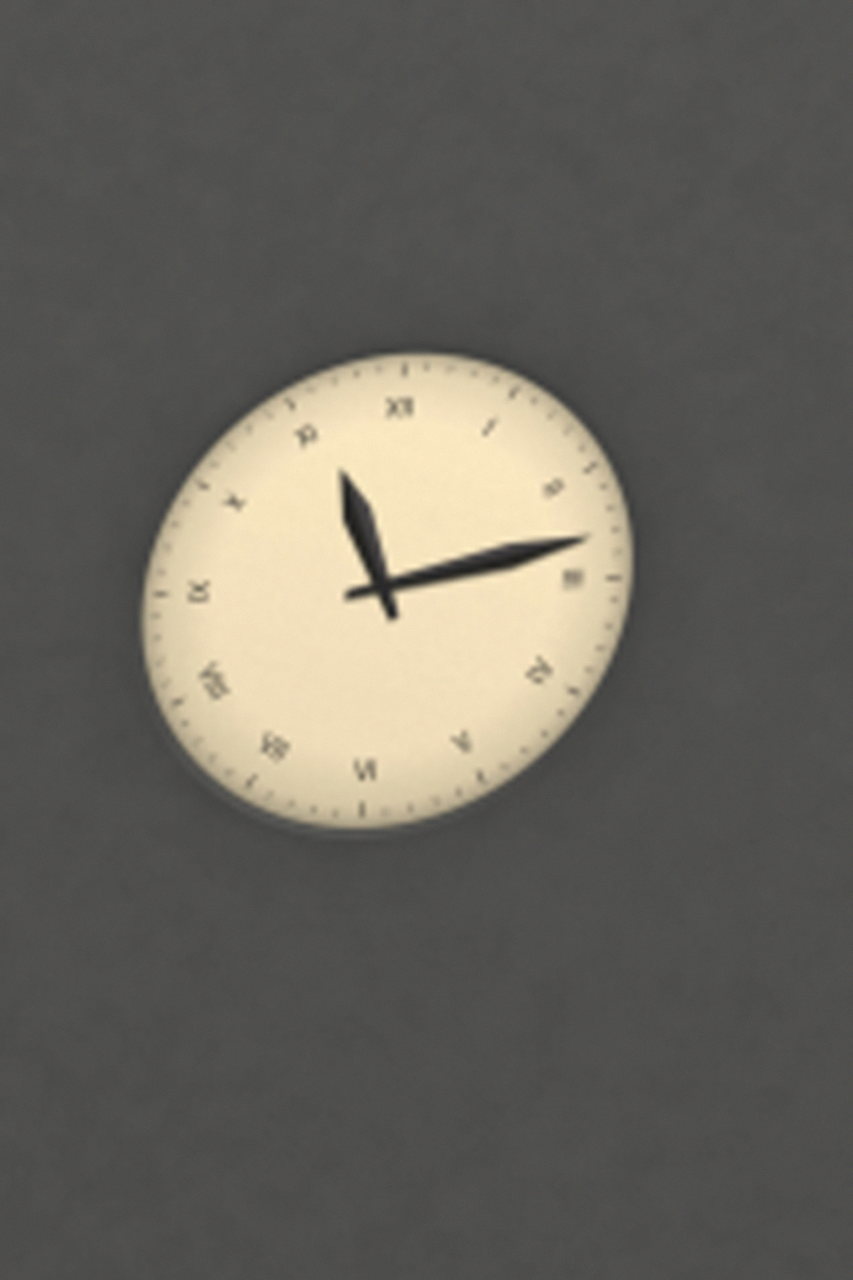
**11:13**
